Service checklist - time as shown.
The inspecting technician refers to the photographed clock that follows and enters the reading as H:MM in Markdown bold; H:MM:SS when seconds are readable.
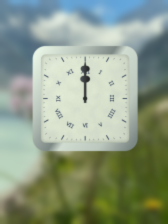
**12:00**
